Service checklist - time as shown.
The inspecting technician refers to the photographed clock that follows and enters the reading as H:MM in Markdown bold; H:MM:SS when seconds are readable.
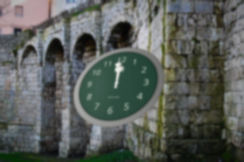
**11:59**
